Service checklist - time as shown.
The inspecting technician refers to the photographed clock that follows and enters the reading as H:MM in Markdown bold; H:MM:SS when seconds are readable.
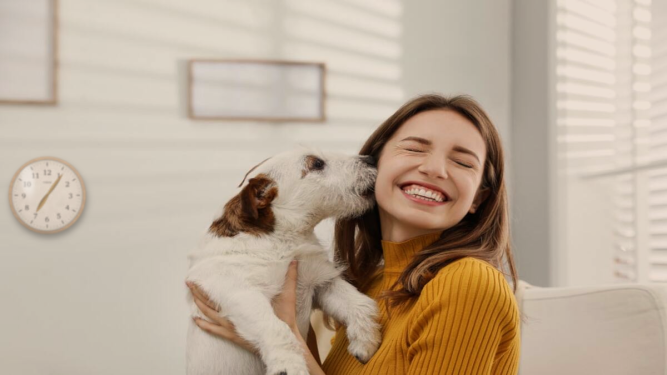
**7:06**
